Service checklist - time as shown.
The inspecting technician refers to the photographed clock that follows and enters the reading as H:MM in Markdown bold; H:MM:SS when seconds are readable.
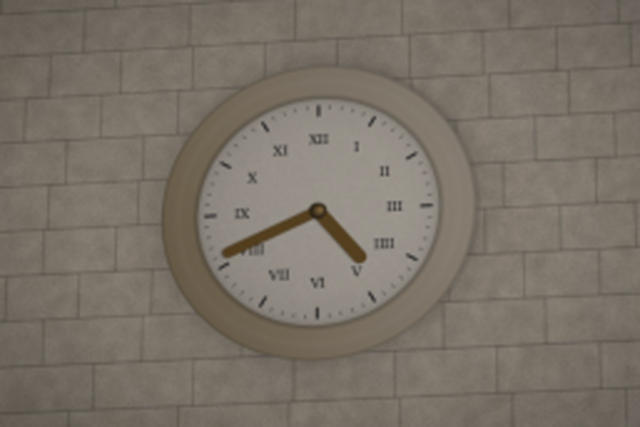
**4:41**
